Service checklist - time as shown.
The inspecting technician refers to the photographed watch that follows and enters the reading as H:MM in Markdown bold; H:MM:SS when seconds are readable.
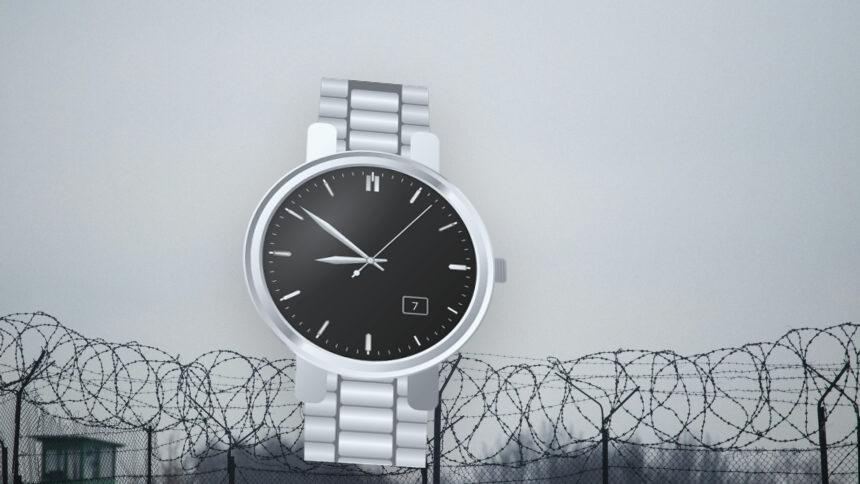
**8:51:07**
